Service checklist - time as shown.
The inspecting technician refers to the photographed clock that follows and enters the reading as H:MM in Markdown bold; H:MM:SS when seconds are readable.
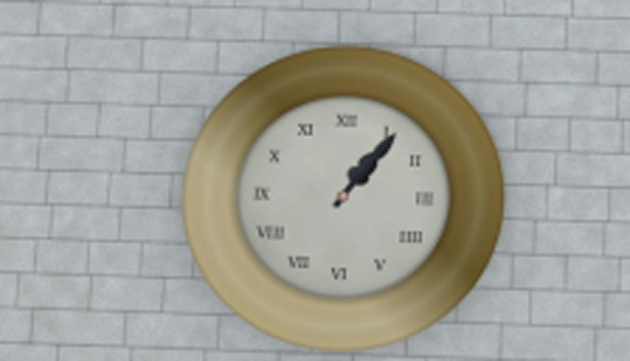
**1:06**
